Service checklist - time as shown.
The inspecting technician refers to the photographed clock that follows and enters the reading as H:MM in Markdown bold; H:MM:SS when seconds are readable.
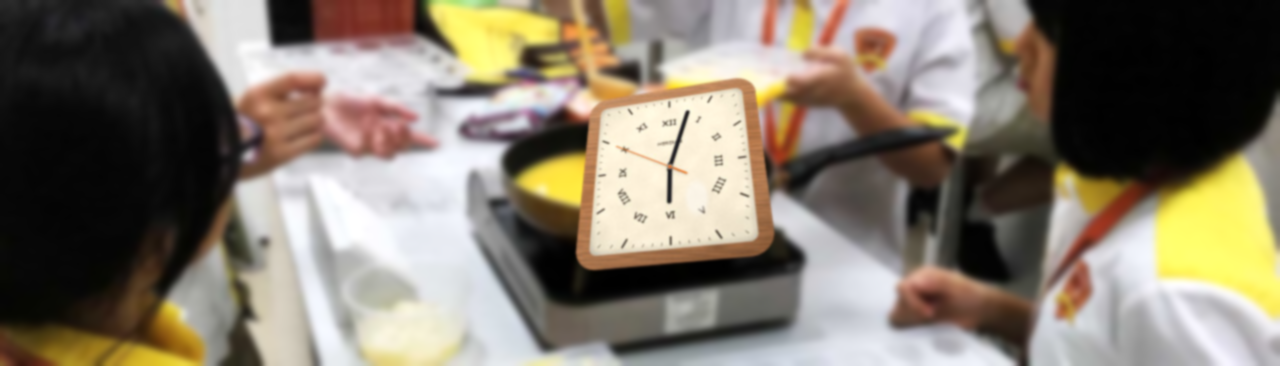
**6:02:50**
